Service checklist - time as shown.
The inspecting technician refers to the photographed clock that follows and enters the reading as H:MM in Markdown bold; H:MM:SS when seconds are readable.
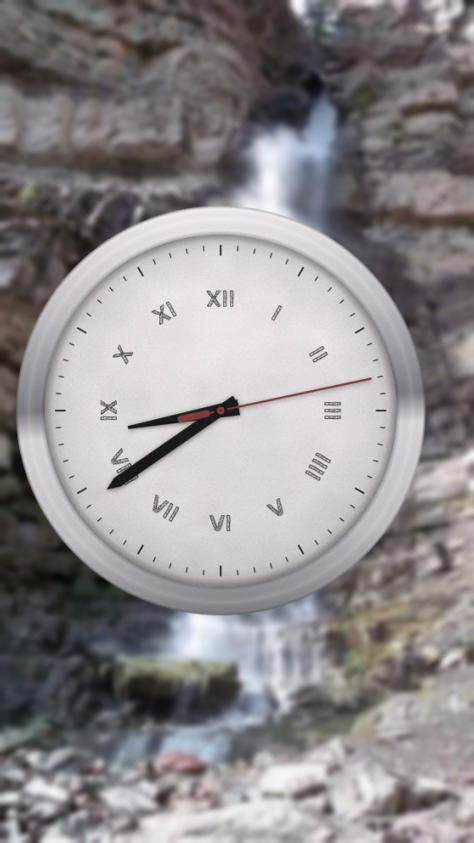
**8:39:13**
